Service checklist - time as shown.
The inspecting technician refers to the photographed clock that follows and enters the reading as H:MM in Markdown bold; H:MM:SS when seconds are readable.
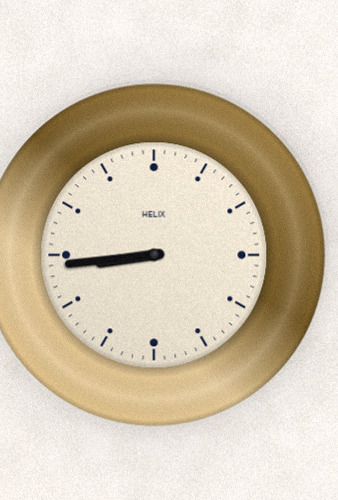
**8:44**
